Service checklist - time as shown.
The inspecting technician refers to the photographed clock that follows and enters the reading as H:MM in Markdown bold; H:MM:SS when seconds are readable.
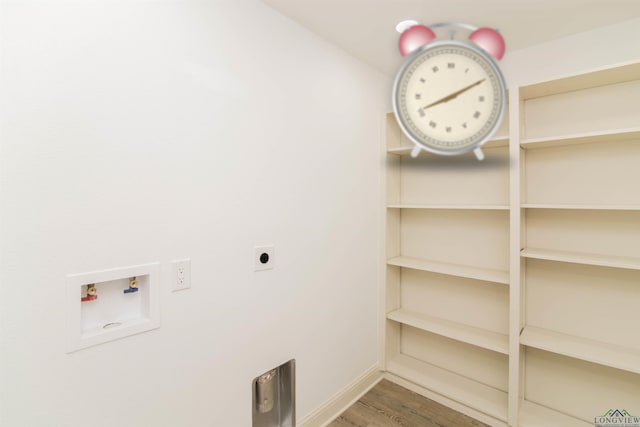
**8:10**
